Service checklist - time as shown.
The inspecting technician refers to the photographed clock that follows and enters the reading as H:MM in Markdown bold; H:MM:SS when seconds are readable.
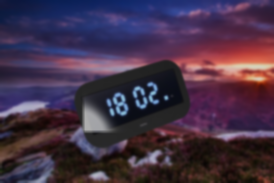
**18:02**
